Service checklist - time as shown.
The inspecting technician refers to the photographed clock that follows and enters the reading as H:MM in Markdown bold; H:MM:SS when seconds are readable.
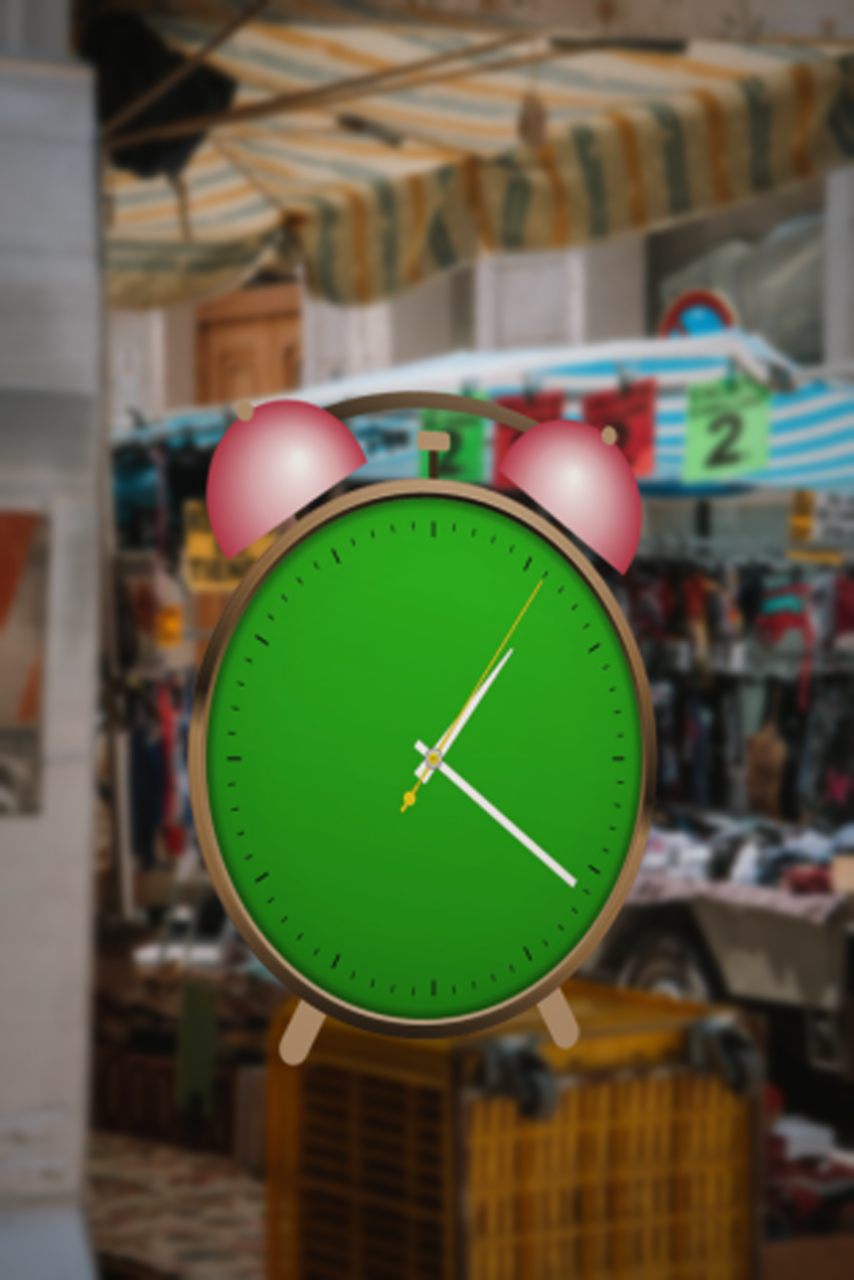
**1:21:06**
